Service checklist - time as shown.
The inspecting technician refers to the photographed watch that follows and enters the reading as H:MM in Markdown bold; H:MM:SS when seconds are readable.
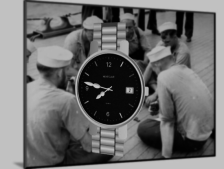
**7:47**
